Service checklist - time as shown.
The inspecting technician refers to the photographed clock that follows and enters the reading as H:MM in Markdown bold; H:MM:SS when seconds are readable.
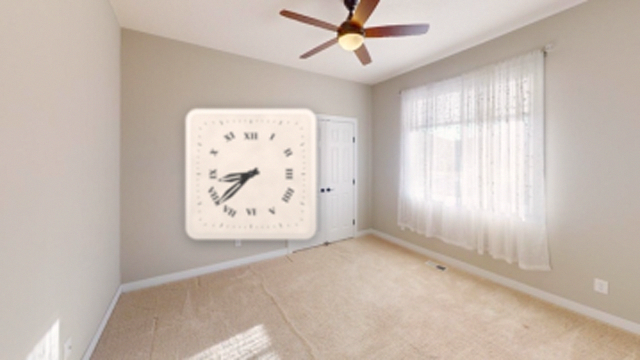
**8:38**
